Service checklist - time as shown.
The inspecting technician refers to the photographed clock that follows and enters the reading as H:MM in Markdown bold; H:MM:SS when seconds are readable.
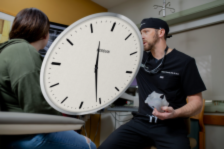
**11:26**
